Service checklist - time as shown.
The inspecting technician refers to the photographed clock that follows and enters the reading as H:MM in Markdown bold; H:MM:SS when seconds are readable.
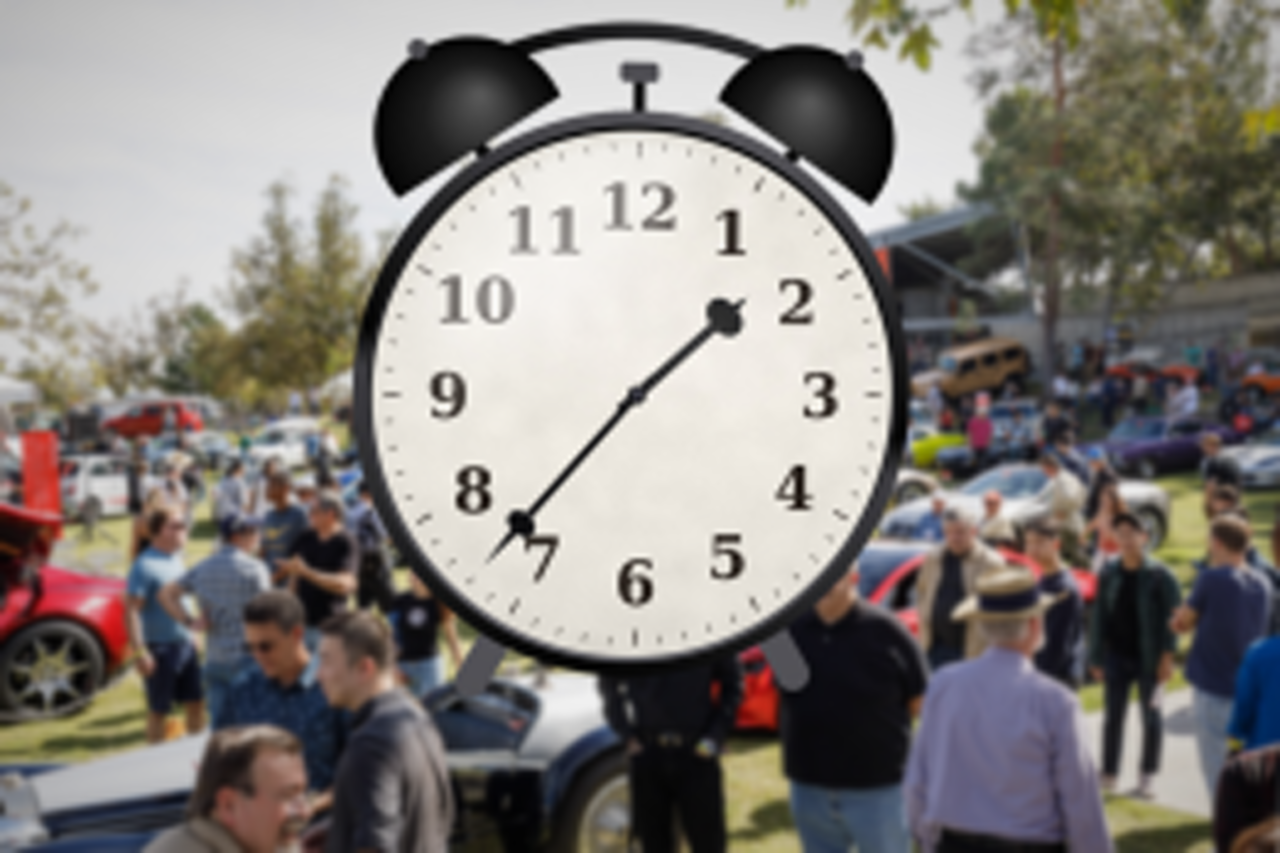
**1:37**
